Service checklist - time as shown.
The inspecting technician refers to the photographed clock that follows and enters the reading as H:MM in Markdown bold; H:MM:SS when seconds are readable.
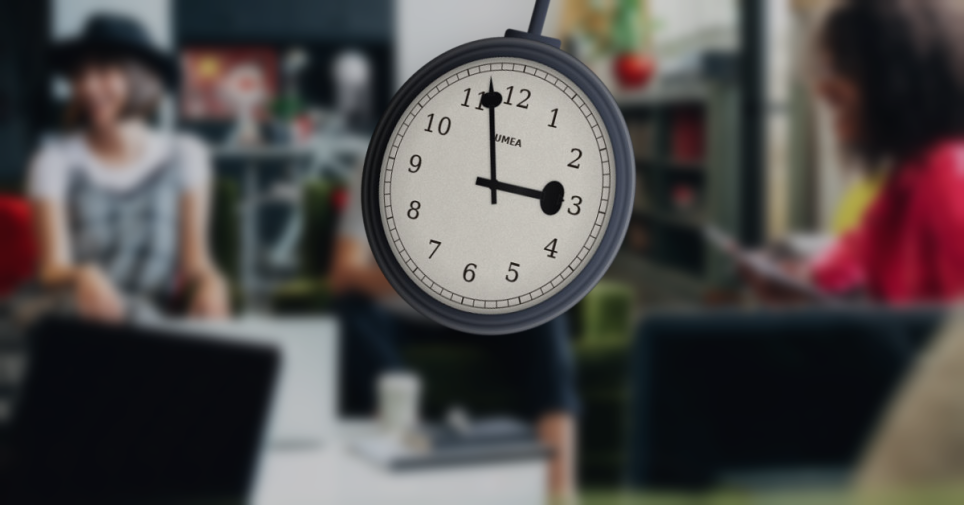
**2:57**
